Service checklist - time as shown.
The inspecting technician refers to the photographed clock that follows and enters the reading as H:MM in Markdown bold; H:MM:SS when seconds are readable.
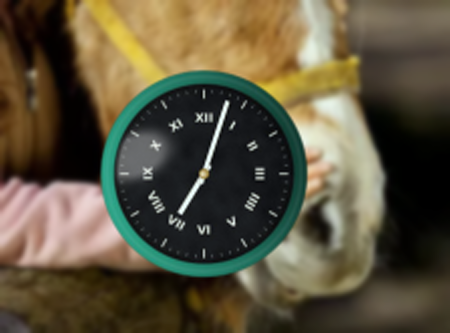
**7:03**
